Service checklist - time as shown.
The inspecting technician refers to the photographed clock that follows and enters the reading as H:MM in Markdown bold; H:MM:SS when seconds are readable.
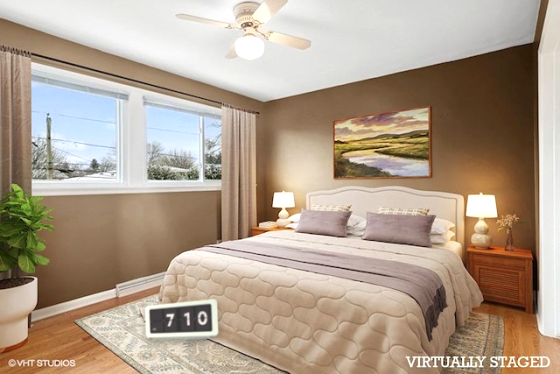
**7:10**
